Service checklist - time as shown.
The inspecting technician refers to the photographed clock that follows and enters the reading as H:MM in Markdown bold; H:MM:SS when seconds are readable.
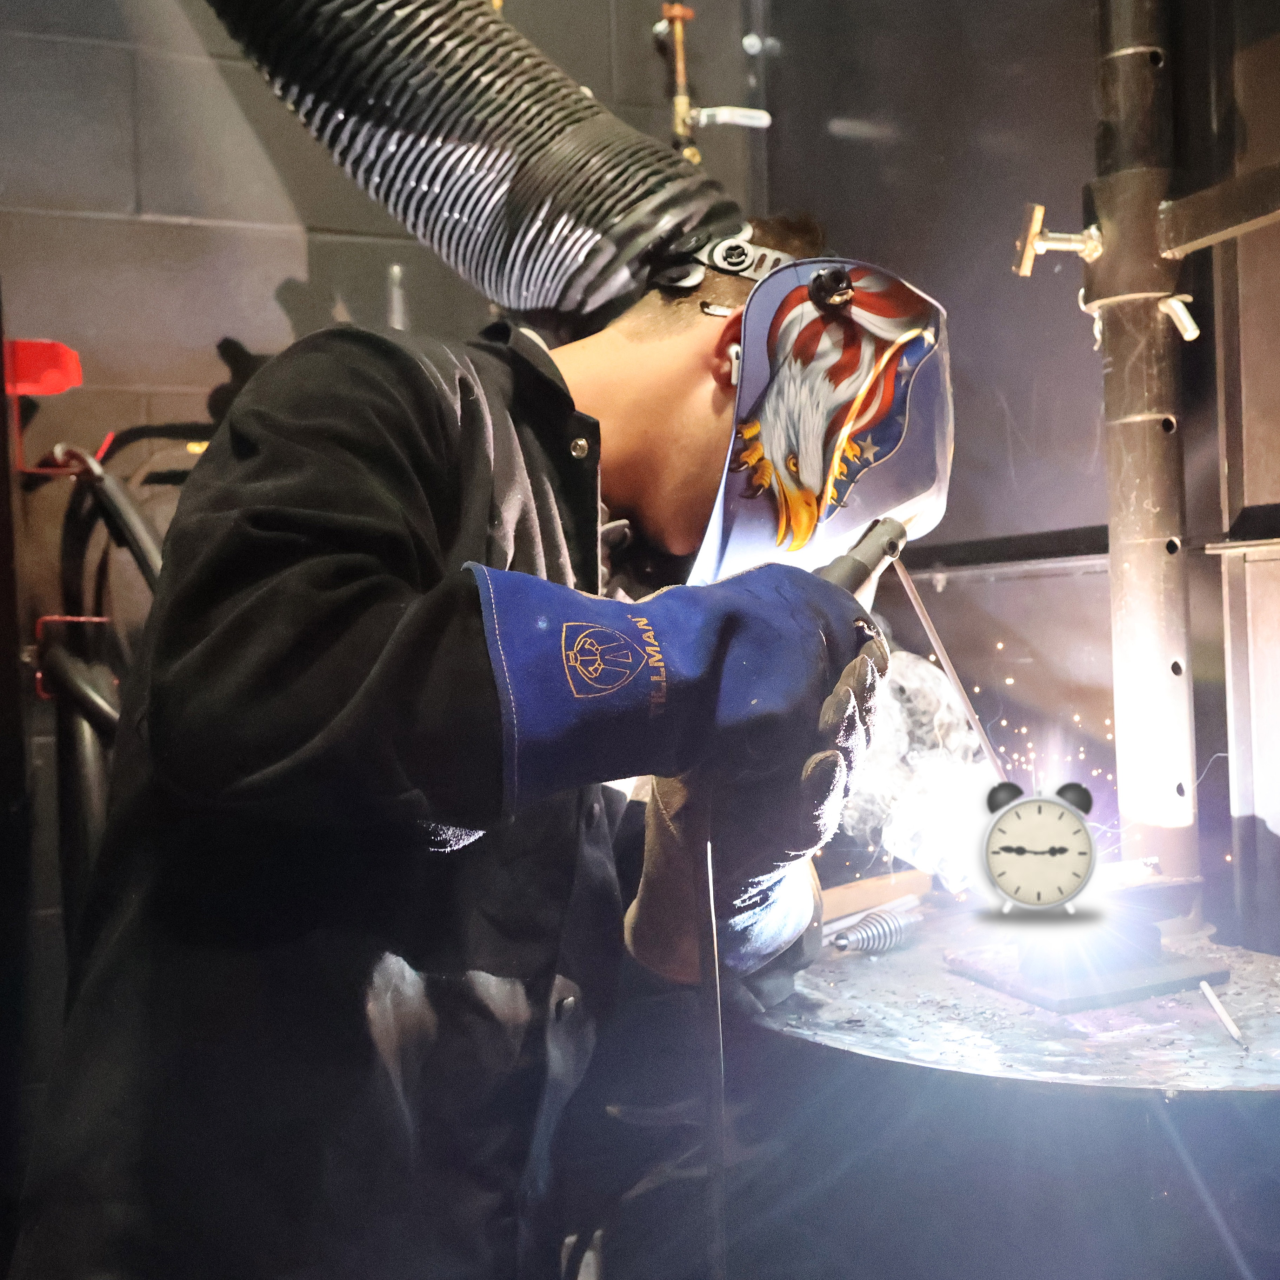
**2:46**
